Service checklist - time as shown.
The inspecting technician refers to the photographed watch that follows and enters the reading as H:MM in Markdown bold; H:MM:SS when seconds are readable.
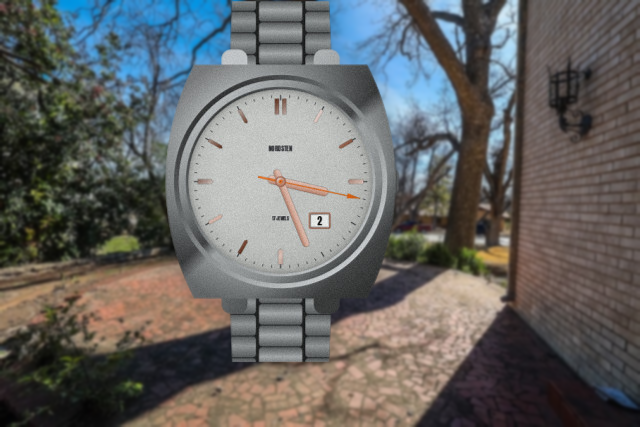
**3:26:17**
